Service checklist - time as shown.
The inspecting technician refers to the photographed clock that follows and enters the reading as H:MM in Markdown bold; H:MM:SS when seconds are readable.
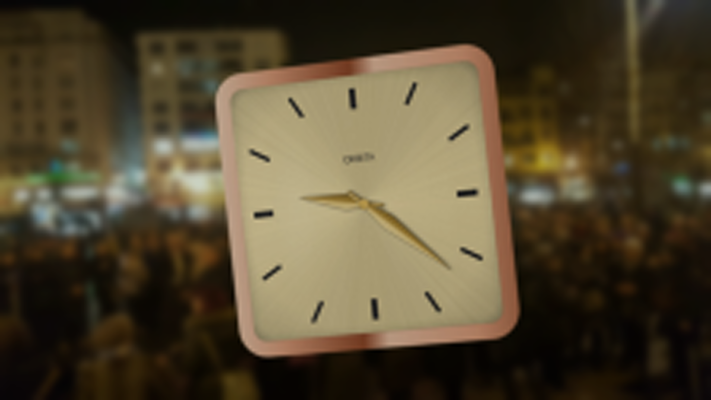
**9:22**
